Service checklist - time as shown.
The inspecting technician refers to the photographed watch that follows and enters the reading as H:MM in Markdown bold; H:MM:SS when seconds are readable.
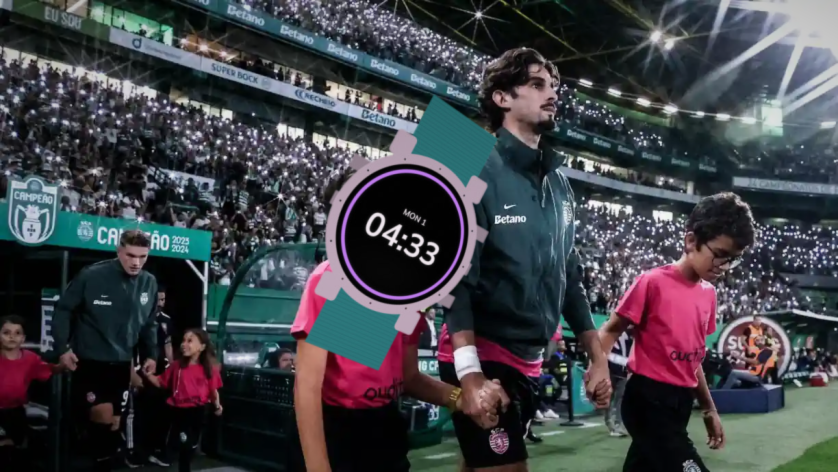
**4:33**
